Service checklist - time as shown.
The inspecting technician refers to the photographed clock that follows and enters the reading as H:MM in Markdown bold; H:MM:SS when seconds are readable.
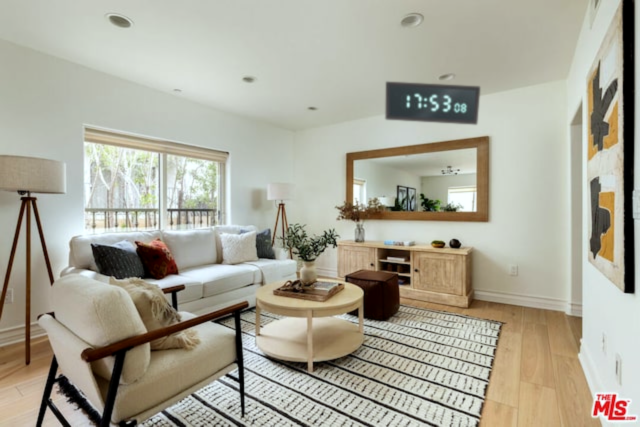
**17:53**
